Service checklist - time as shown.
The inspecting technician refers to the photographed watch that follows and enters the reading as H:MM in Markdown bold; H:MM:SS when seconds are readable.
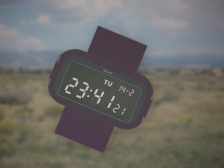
**23:41:21**
